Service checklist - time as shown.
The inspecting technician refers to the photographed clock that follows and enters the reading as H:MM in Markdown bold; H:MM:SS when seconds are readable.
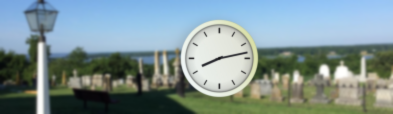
**8:13**
